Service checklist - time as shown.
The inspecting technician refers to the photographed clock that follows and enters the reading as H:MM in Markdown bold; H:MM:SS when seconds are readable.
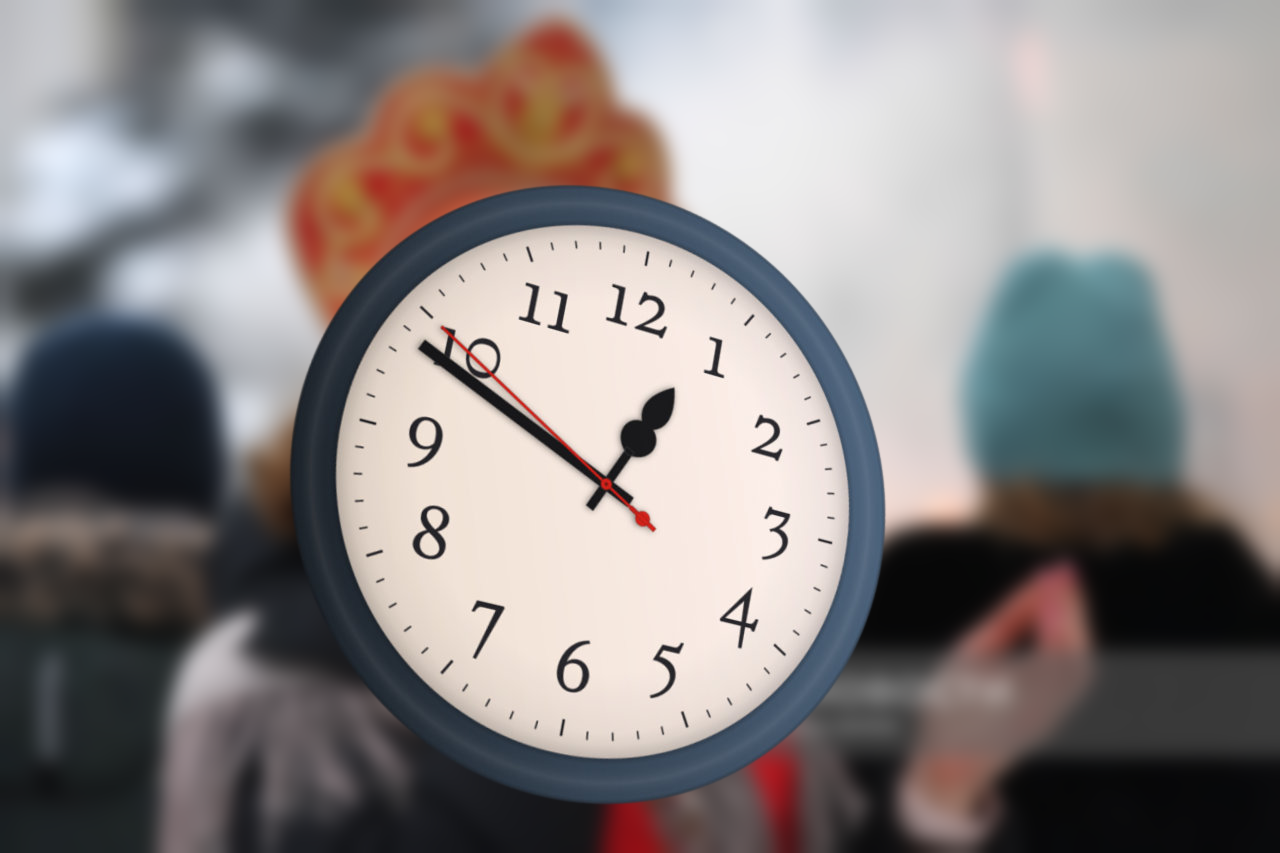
**12:48:50**
